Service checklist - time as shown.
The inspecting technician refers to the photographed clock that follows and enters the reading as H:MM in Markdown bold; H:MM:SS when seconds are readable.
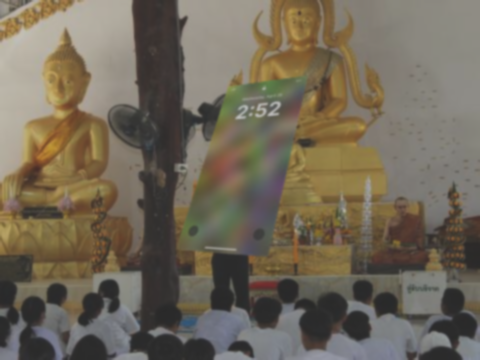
**2:52**
